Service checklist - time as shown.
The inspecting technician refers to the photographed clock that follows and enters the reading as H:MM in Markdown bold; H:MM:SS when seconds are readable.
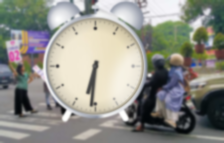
**6:31**
